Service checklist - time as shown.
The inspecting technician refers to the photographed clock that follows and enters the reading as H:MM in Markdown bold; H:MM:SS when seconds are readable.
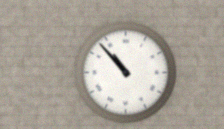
**10:53**
